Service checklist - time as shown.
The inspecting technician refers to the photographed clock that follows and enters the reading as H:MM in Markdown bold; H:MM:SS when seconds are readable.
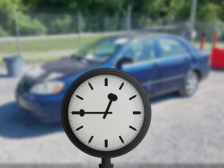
**12:45**
